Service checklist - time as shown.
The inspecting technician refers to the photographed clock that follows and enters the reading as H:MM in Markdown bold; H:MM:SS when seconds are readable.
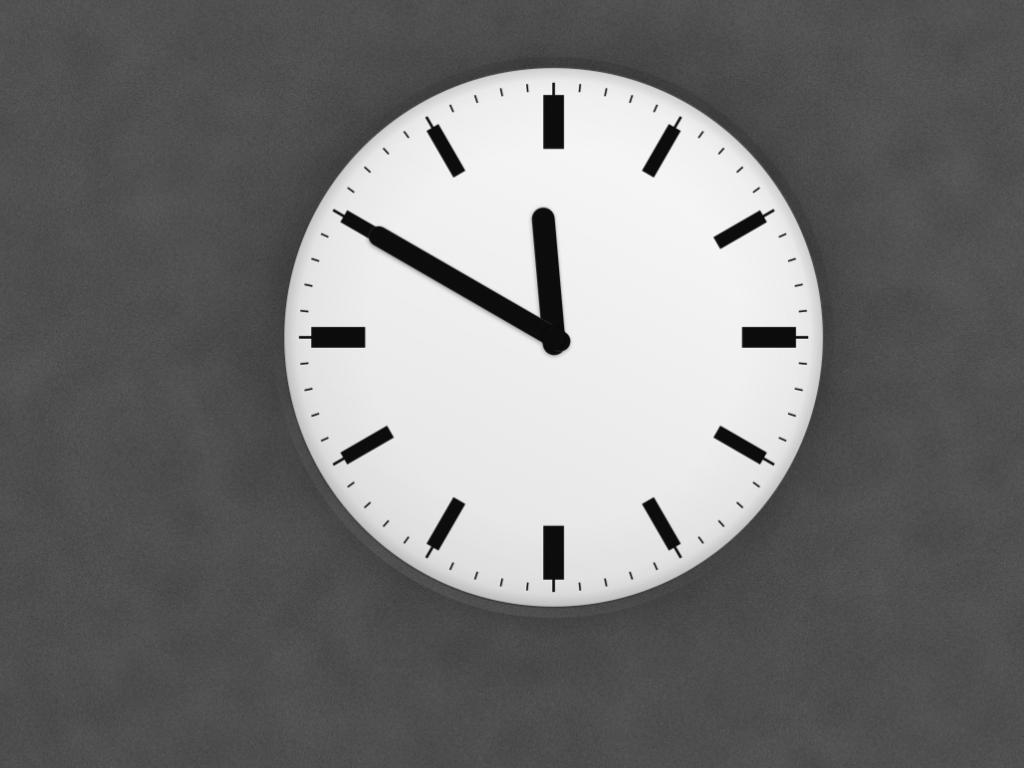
**11:50**
